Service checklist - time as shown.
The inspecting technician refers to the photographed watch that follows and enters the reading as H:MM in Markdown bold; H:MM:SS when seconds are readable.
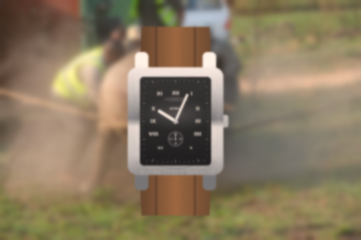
**10:04**
